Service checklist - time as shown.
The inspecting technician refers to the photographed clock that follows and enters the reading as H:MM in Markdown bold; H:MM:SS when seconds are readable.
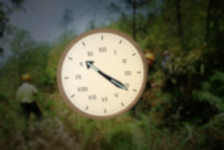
**10:21**
